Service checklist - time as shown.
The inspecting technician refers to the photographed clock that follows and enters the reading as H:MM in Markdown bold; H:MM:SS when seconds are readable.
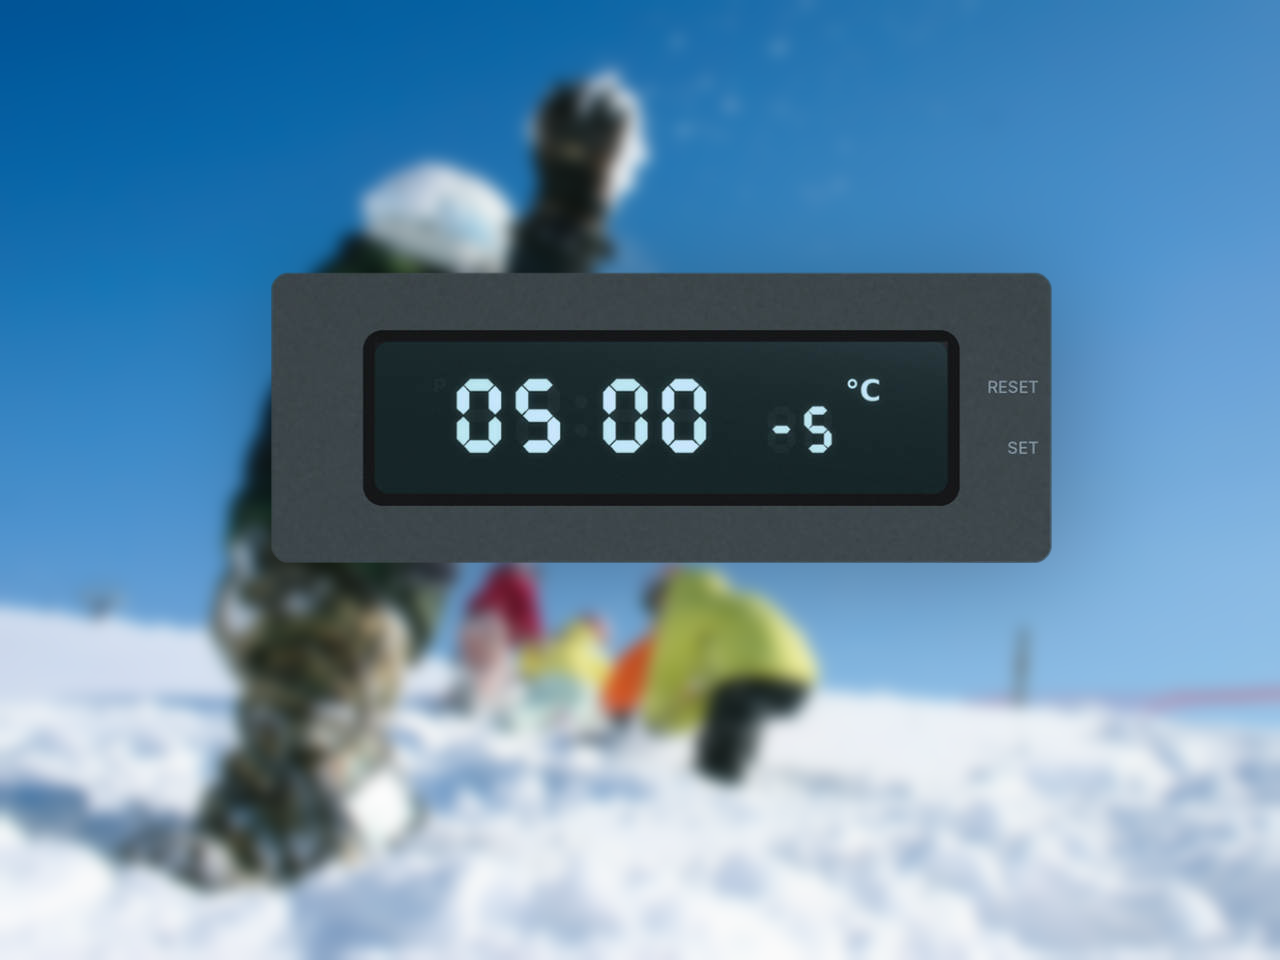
**5:00**
